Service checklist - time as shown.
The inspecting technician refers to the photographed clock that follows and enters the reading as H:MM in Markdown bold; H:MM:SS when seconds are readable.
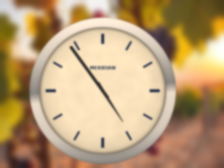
**4:54**
